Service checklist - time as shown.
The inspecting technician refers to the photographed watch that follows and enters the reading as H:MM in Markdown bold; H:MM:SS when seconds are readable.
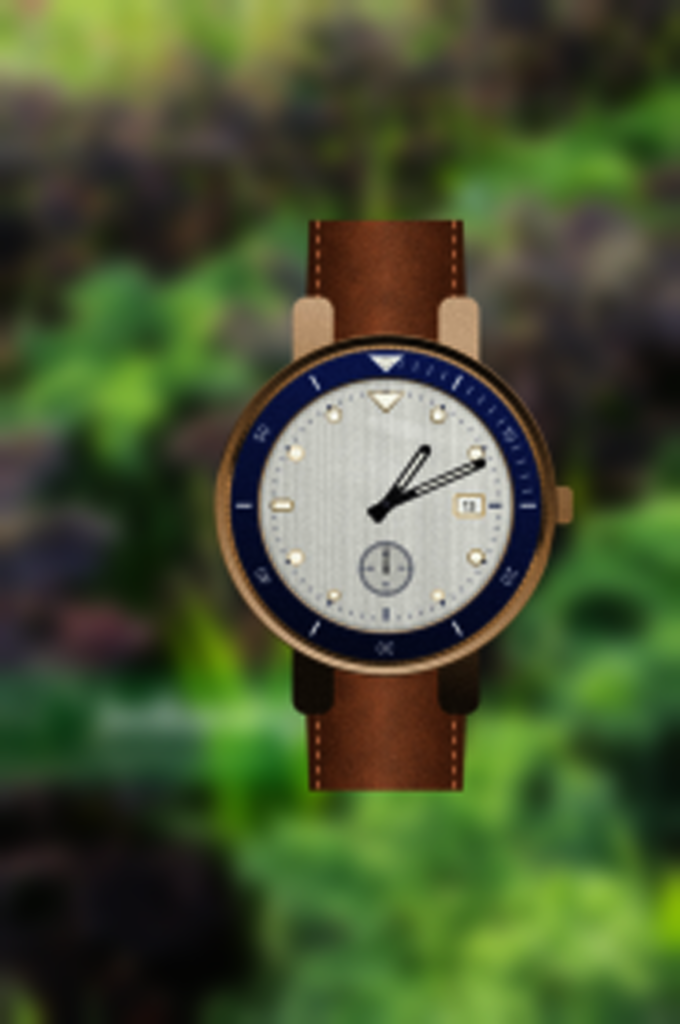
**1:11**
